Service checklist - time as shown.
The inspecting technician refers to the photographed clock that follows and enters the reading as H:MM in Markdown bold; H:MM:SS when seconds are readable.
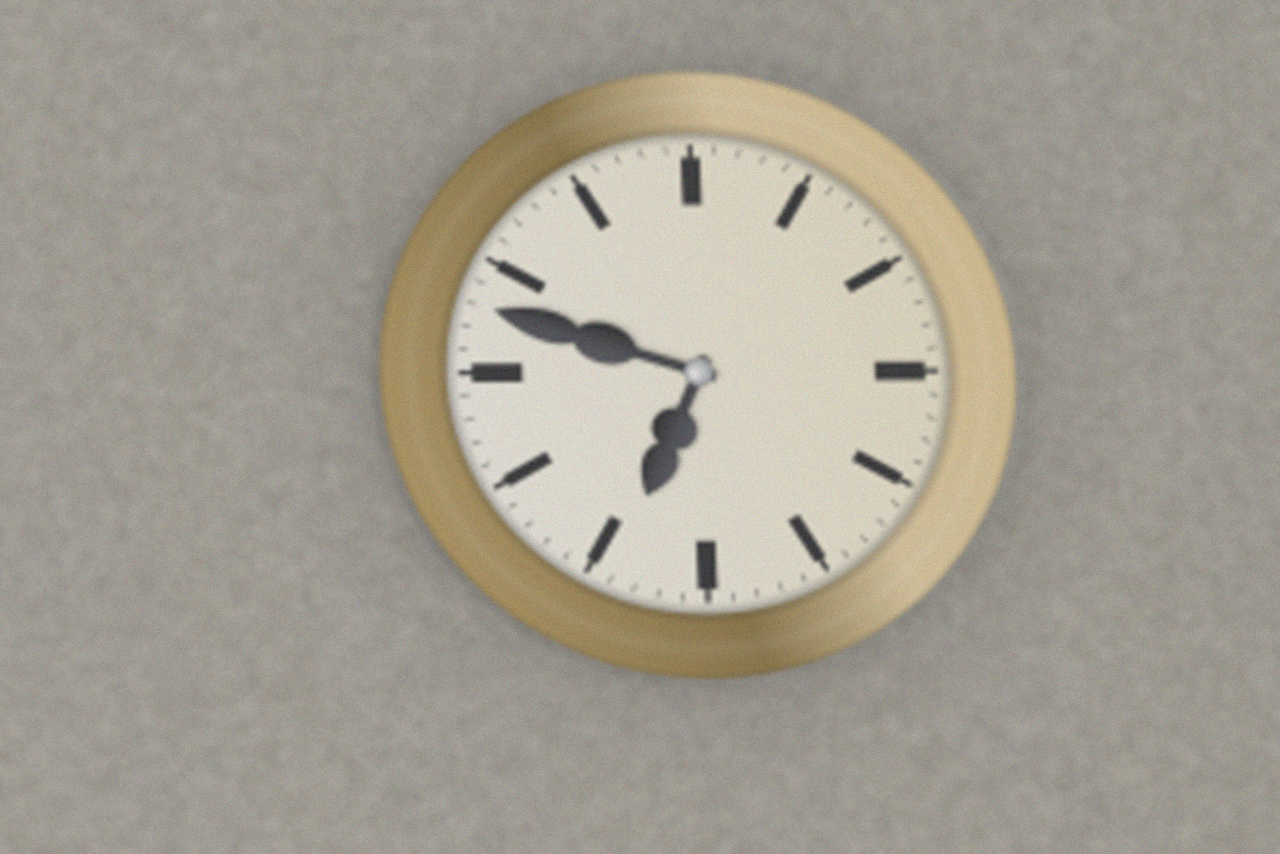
**6:48**
